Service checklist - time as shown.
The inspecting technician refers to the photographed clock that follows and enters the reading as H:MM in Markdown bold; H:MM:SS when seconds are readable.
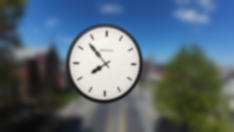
**7:53**
